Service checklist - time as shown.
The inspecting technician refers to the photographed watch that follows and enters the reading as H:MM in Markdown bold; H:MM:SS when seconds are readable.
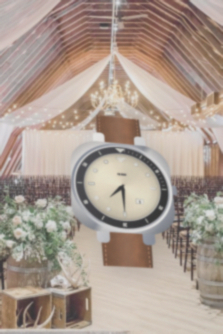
**7:30**
